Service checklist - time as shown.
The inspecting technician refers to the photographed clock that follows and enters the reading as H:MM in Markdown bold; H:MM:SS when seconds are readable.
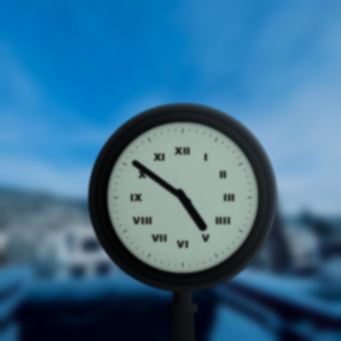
**4:51**
